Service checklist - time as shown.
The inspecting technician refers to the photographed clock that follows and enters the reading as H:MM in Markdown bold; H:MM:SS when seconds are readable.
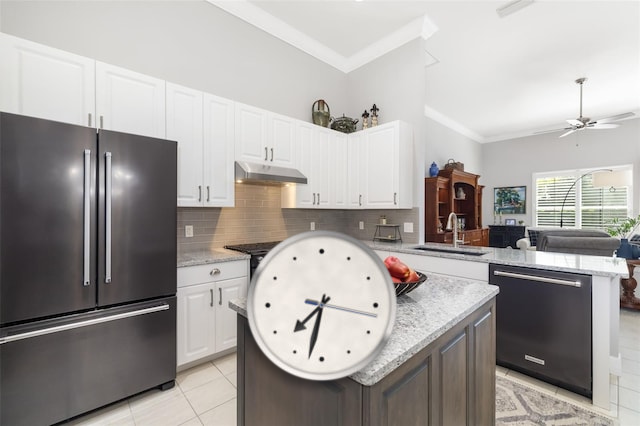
**7:32:17**
